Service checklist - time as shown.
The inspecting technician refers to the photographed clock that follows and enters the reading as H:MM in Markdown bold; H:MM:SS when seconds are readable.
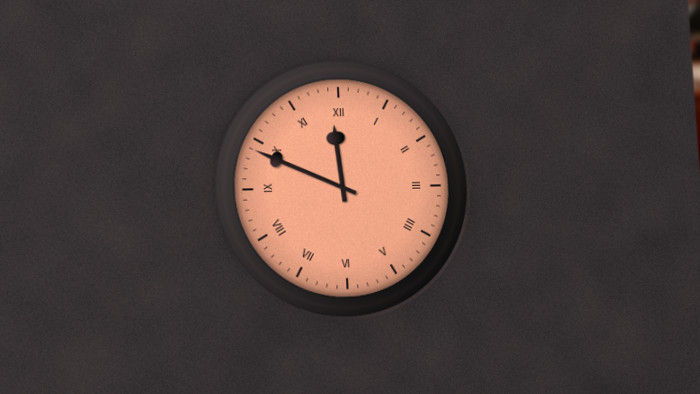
**11:49**
